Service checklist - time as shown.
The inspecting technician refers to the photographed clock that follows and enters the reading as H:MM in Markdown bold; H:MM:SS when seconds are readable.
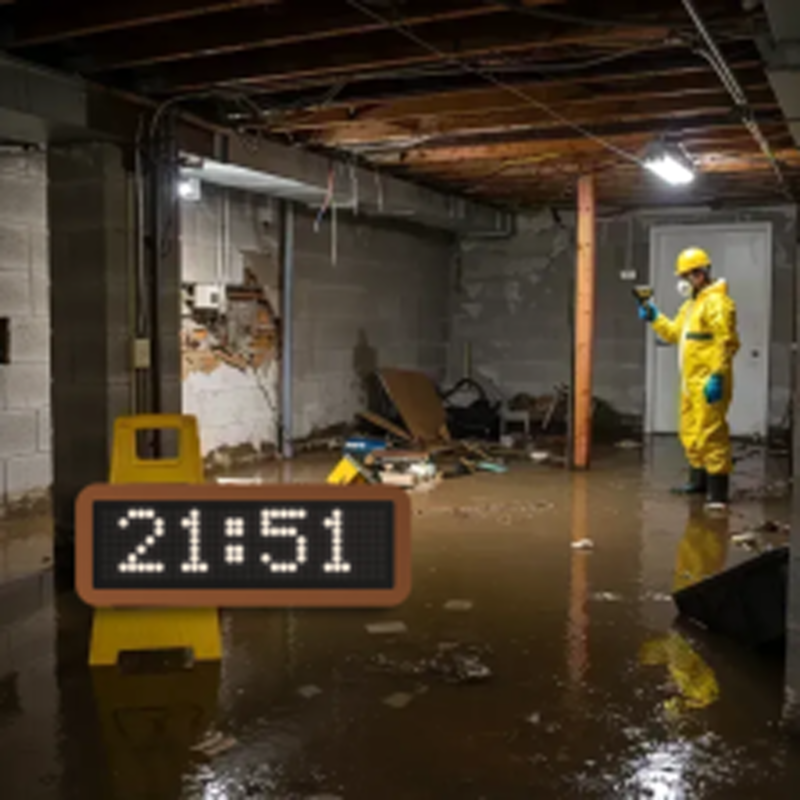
**21:51**
